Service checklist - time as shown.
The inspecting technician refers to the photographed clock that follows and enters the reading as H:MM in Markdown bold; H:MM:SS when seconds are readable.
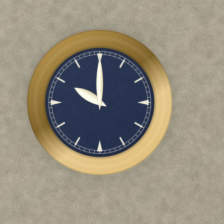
**10:00**
